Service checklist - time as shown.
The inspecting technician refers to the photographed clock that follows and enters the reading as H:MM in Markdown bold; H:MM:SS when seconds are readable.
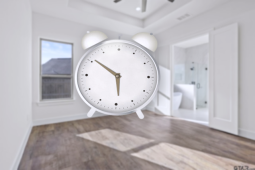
**5:51**
